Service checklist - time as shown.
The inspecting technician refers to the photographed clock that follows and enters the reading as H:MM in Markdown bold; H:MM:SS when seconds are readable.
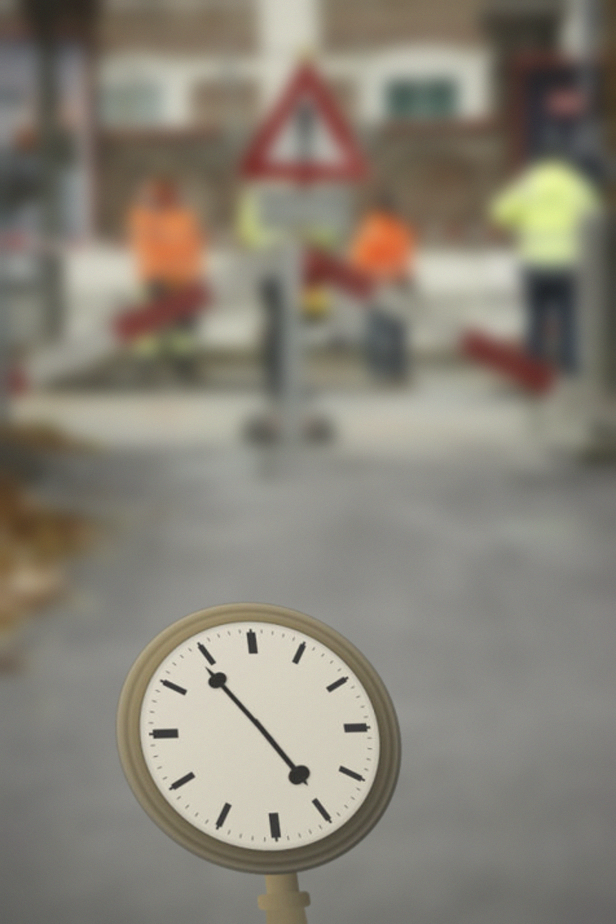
**4:54**
